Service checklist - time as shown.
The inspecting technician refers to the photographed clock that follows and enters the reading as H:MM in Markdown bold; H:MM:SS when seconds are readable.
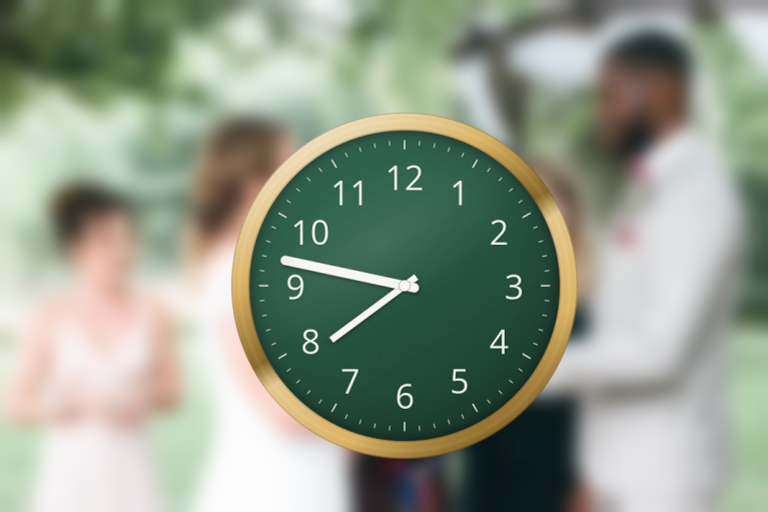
**7:47**
